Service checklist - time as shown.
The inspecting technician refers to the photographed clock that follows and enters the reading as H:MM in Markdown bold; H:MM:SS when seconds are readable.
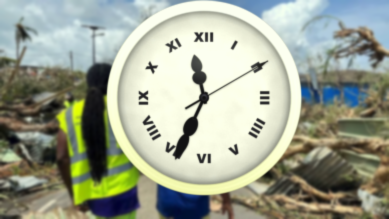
**11:34:10**
